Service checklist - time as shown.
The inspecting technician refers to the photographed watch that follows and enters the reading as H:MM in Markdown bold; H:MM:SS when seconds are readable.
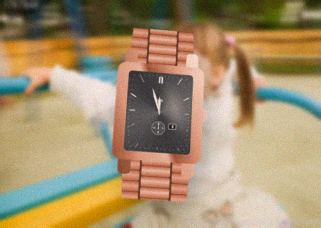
**11:57**
